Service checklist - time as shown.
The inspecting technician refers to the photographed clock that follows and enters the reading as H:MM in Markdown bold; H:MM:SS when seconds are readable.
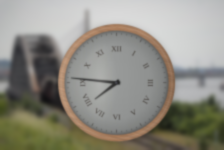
**7:46**
